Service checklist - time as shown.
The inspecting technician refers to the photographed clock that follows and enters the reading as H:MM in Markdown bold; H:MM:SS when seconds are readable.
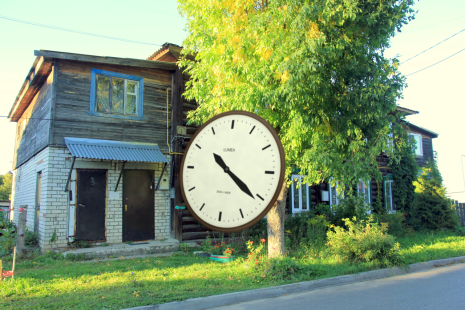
**10:21**
